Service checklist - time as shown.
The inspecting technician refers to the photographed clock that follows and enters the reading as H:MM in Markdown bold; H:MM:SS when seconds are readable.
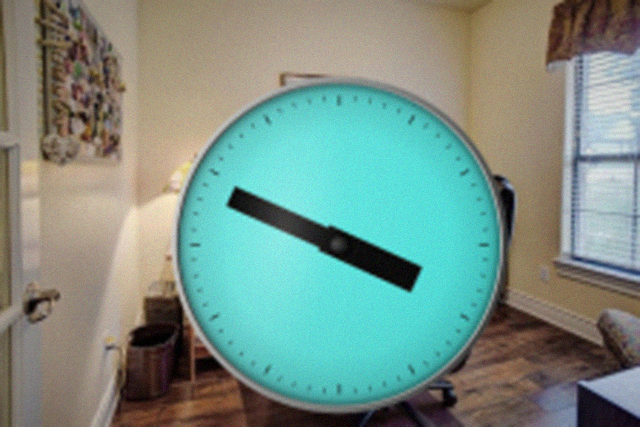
**3:49**
